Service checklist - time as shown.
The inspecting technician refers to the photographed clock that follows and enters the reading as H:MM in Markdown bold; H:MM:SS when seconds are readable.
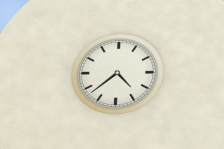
**4:38**
